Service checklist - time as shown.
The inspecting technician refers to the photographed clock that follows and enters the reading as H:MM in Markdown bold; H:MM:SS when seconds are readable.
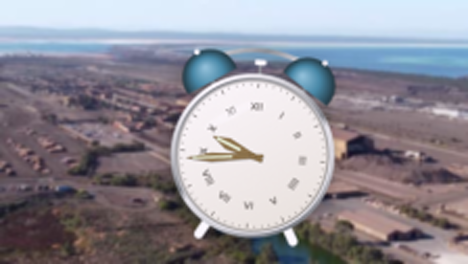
**9:44**
